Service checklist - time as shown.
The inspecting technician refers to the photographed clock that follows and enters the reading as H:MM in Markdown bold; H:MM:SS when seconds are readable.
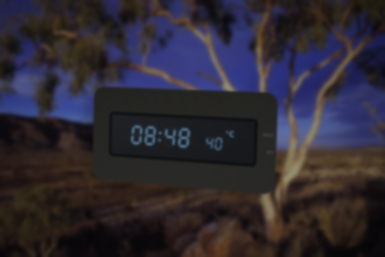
**8:48**
